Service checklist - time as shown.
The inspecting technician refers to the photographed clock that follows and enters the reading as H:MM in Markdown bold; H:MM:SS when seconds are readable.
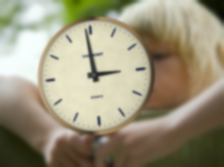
**2:59**
